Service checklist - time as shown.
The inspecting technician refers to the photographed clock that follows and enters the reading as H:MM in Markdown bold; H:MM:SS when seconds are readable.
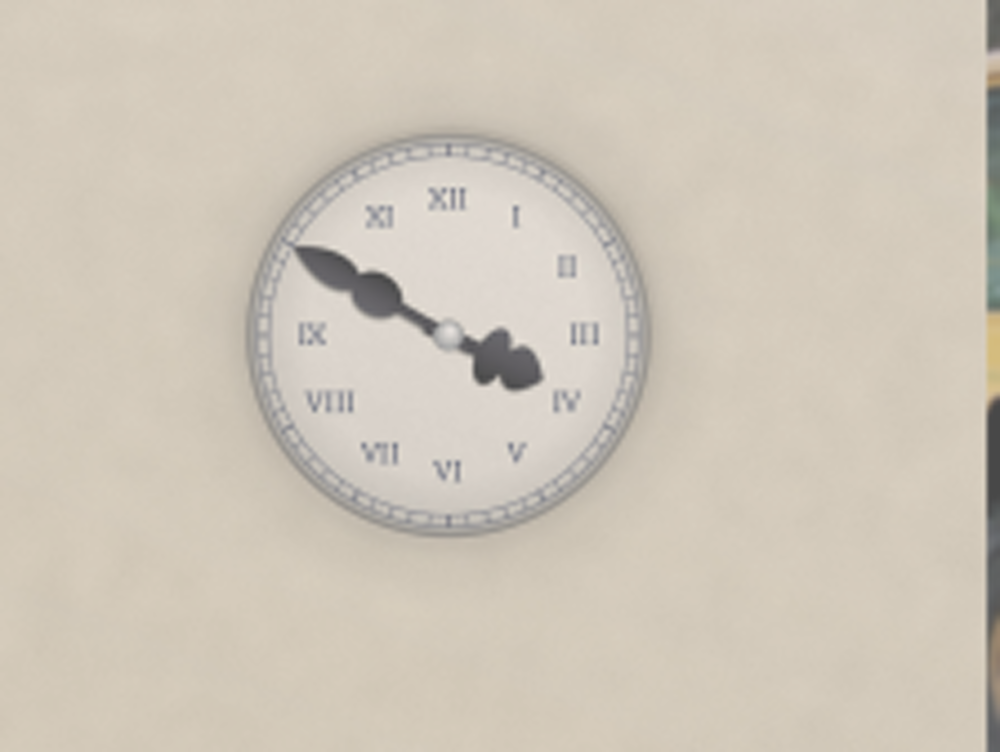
**3:50**
